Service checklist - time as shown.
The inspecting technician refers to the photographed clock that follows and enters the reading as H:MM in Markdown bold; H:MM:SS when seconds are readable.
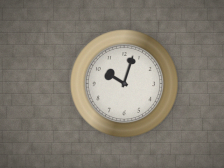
**10:03**
